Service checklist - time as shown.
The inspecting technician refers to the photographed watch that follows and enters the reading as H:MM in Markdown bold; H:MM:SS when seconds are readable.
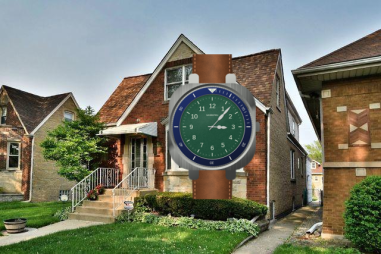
**3:07**
